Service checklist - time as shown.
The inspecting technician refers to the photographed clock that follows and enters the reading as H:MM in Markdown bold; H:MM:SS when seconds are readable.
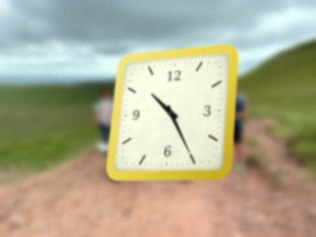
**10:25**
